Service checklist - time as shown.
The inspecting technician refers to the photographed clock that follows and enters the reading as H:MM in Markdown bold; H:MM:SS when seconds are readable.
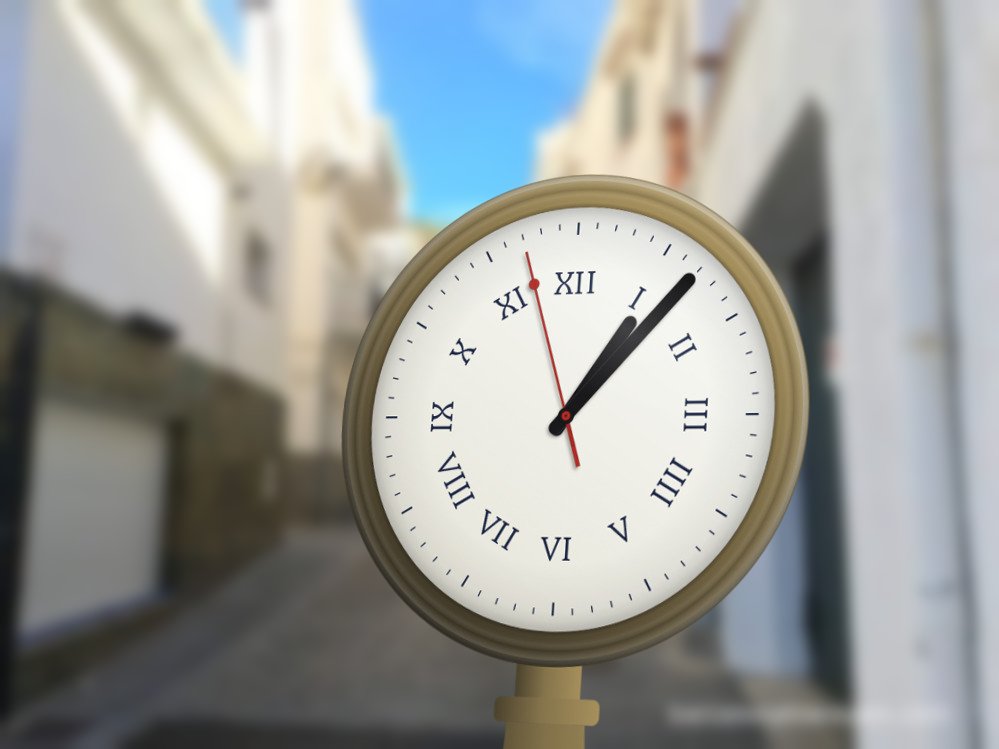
**1:06:57**
